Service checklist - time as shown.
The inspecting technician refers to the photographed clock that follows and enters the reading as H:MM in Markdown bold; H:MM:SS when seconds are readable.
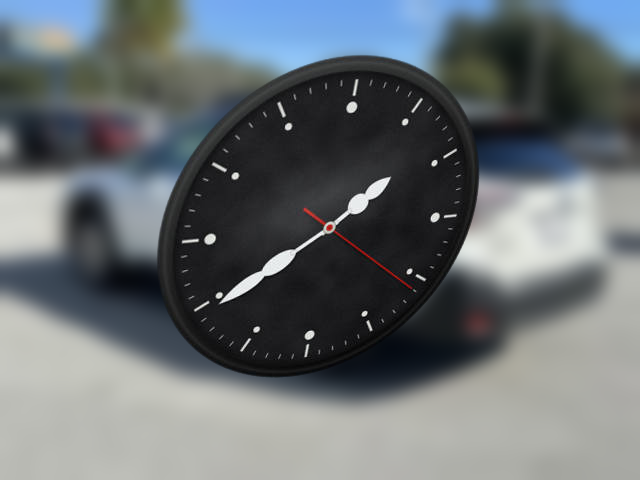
**1:39:21**
